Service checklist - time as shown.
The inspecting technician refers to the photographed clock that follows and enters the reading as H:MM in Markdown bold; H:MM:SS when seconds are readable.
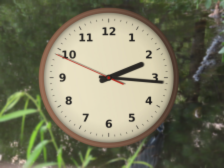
**2:15:49**
